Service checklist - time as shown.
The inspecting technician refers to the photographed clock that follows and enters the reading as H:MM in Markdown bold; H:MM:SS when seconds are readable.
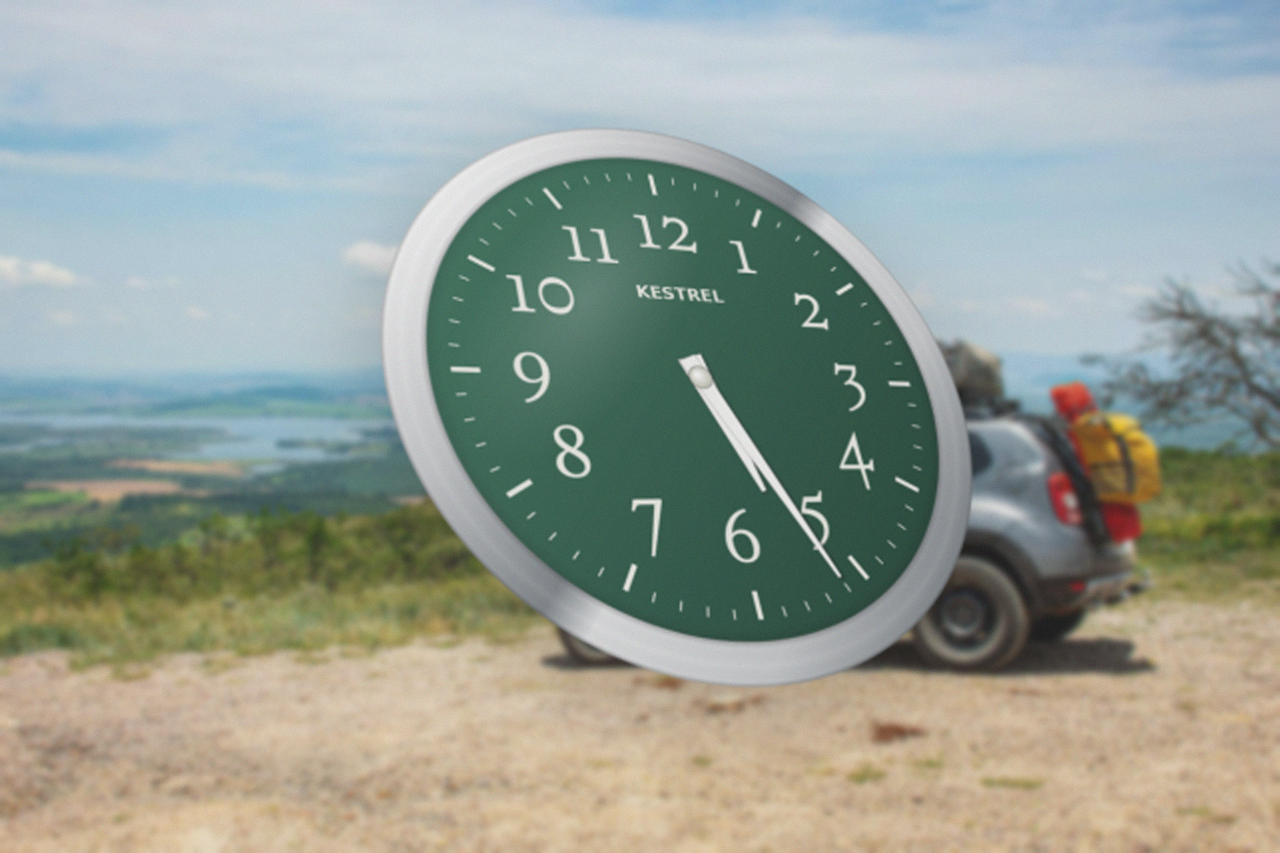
**5:26**
